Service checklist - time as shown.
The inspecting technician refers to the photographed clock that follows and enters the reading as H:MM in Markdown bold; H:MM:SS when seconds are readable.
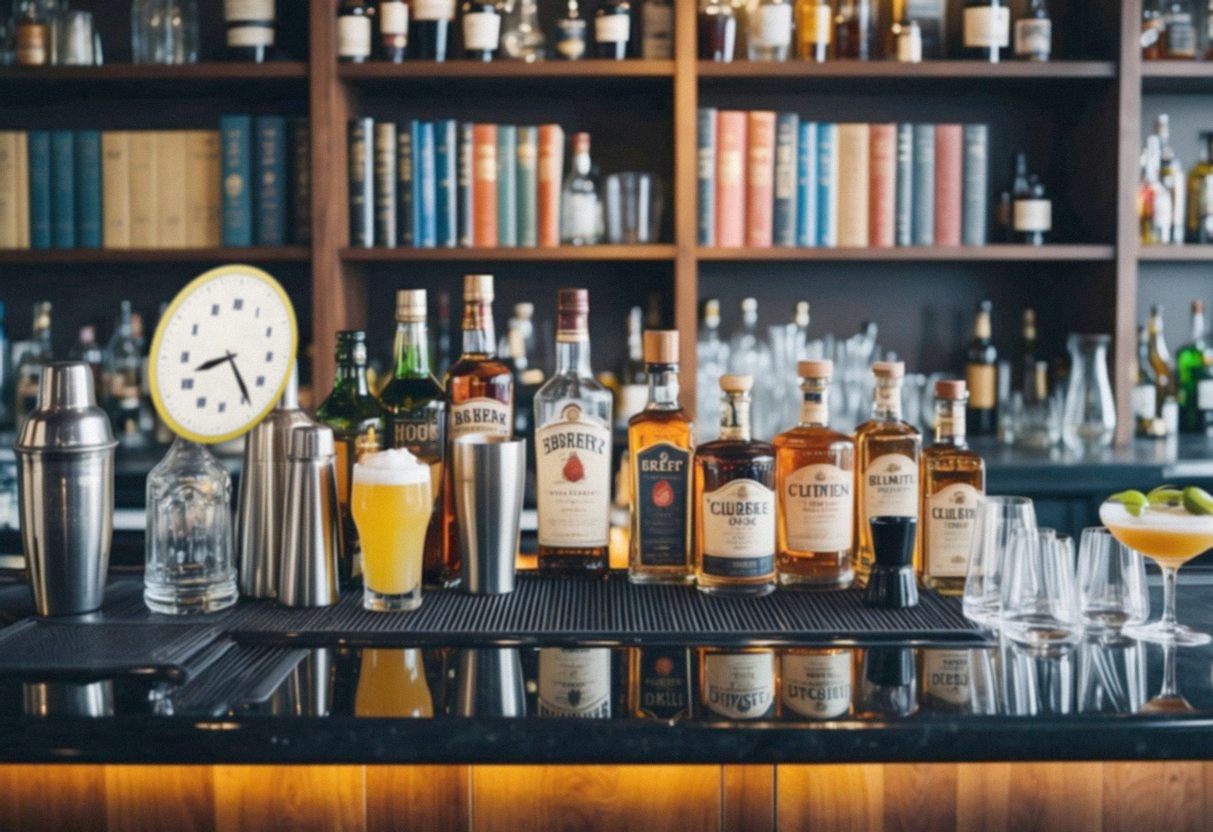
**8:24**
